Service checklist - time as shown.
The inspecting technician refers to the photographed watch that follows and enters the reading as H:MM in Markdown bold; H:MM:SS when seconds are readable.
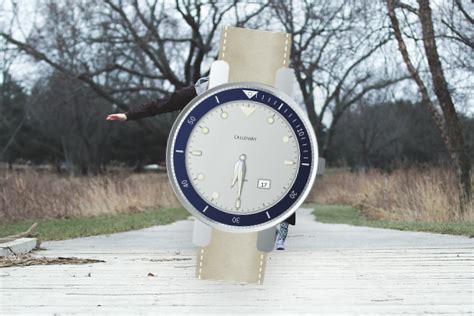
**6:30**
